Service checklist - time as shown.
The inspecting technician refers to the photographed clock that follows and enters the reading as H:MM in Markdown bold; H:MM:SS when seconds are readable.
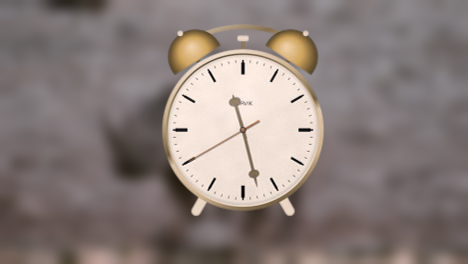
**11:27:40**
